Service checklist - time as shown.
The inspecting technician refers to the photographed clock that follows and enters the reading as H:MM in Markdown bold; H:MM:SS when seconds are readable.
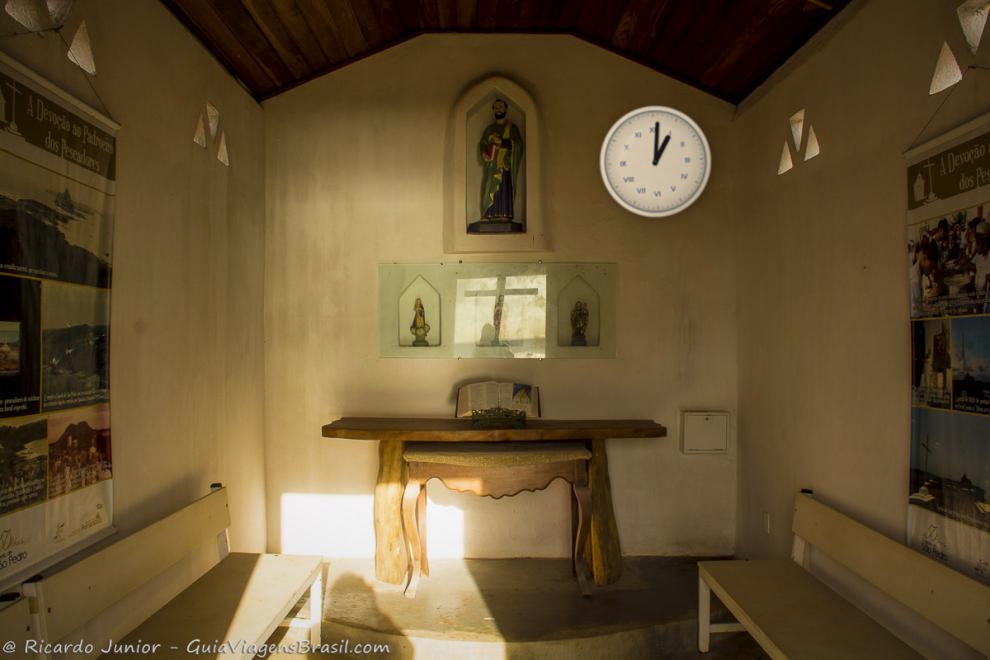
**1:01**
